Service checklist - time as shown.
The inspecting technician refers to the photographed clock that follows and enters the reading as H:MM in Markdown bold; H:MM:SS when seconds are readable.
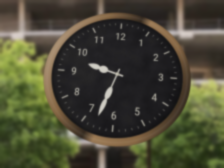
**9:33**
